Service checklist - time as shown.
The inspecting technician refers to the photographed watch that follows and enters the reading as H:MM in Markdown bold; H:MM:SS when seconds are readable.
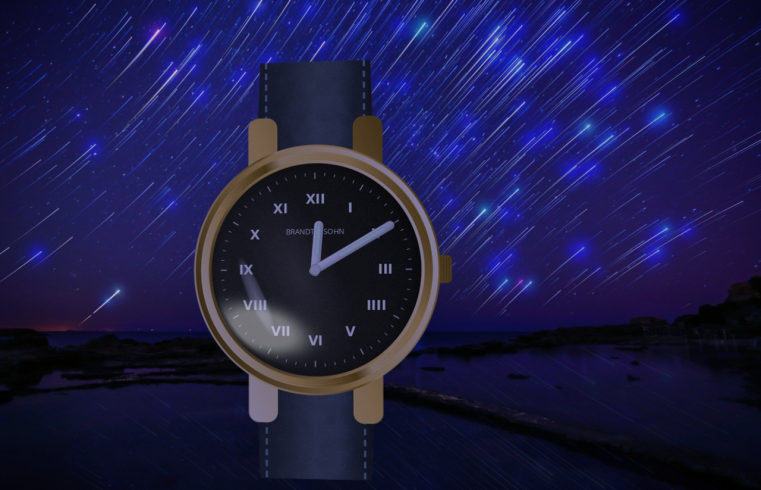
**12:10**
